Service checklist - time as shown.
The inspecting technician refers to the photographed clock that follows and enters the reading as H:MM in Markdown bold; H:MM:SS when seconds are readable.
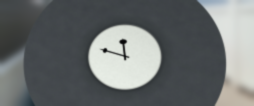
**11:48**
